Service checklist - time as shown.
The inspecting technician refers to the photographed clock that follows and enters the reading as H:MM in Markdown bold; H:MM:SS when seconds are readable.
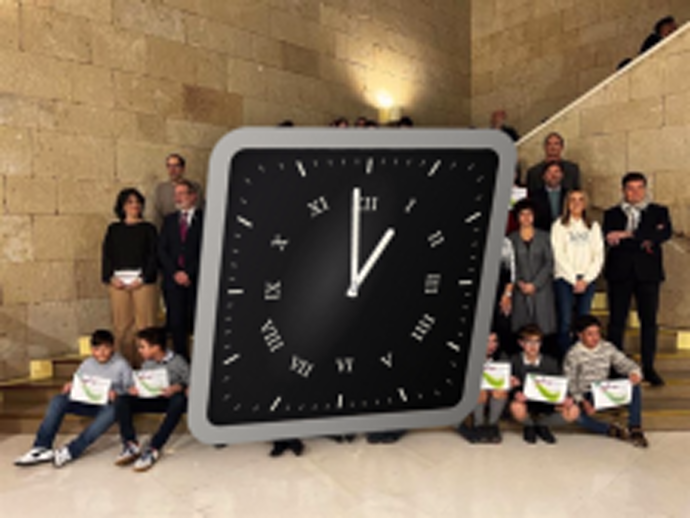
**12:59**
